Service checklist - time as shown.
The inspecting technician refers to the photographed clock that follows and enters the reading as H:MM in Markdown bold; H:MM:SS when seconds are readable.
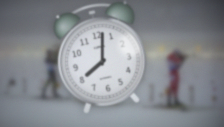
**8:02**
